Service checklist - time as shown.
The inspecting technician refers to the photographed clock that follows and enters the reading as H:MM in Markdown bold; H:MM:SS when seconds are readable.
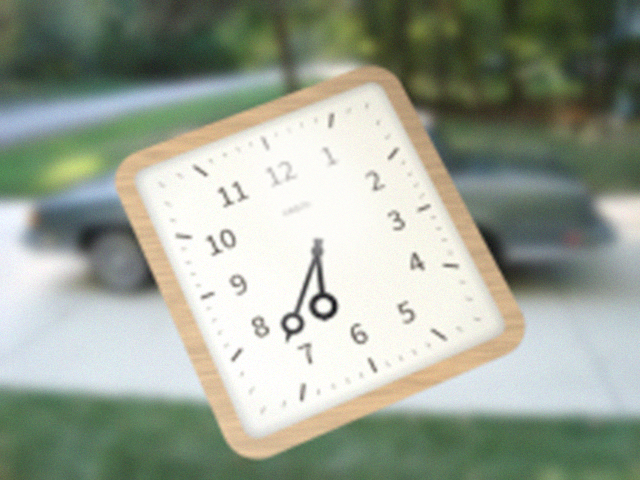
**6:37**
